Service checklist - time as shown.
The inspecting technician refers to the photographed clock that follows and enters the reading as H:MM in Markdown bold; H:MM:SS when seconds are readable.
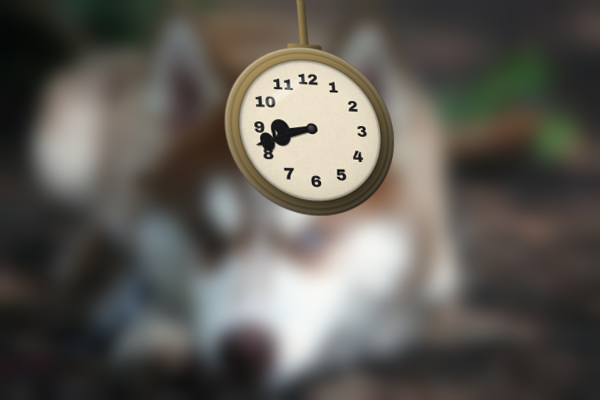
**8:42**
